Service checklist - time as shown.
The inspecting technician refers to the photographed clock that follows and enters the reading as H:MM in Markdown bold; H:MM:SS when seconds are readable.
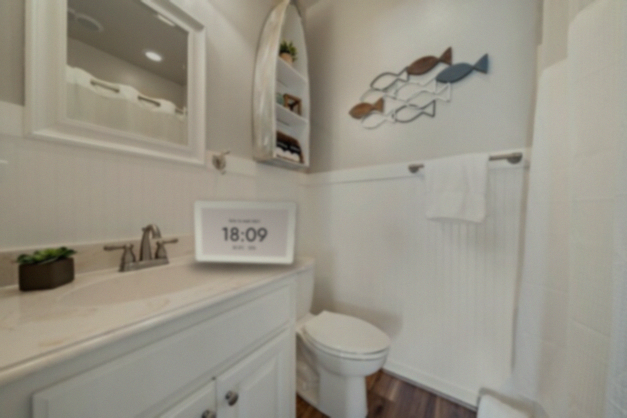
**18:09**
